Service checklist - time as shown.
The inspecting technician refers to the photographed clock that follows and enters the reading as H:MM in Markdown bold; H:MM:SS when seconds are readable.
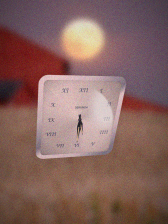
**5:30**
